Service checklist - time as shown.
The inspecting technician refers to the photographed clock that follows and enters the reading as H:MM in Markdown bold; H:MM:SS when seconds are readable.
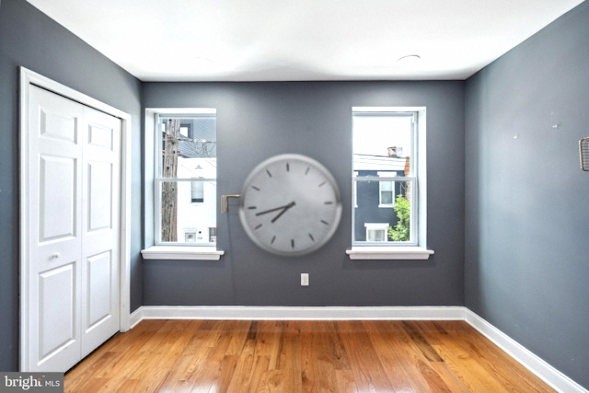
**7:43**
